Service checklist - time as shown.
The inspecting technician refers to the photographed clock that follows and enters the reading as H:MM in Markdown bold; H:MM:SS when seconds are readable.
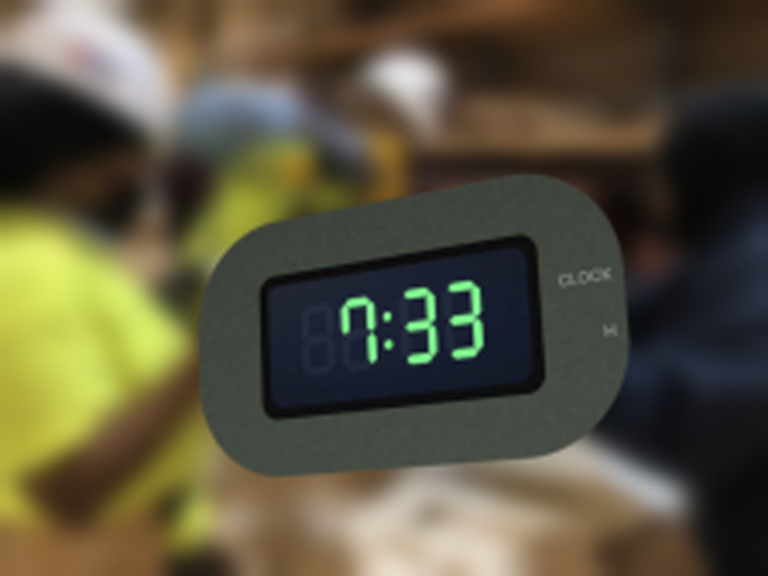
**7:33**
